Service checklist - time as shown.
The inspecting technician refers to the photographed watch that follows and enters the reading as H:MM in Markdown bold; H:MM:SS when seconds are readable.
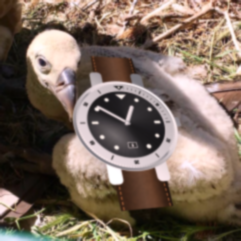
**12:51**
